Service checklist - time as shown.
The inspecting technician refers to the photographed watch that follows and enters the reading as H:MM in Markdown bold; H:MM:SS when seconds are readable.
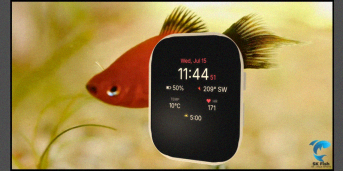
**11:44**
